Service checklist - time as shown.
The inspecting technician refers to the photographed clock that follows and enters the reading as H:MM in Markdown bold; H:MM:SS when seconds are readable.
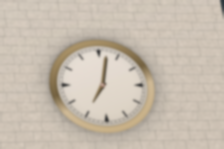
**7:02**
